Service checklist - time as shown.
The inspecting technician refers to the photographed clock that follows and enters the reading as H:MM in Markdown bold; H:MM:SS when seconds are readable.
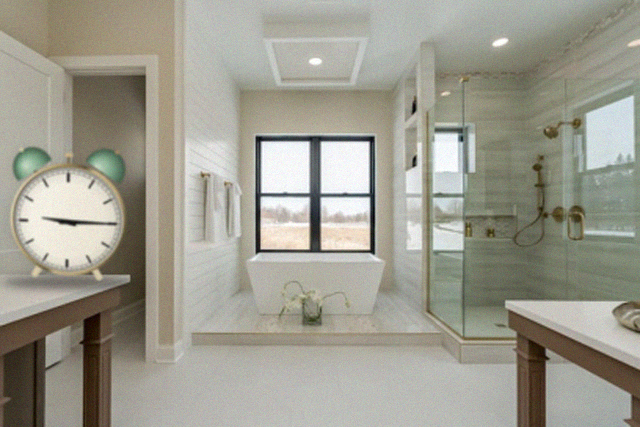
**9:15**
